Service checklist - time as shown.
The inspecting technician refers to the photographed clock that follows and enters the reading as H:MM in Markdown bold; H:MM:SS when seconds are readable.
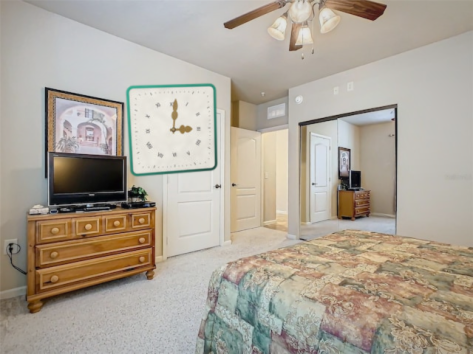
**3:01**
